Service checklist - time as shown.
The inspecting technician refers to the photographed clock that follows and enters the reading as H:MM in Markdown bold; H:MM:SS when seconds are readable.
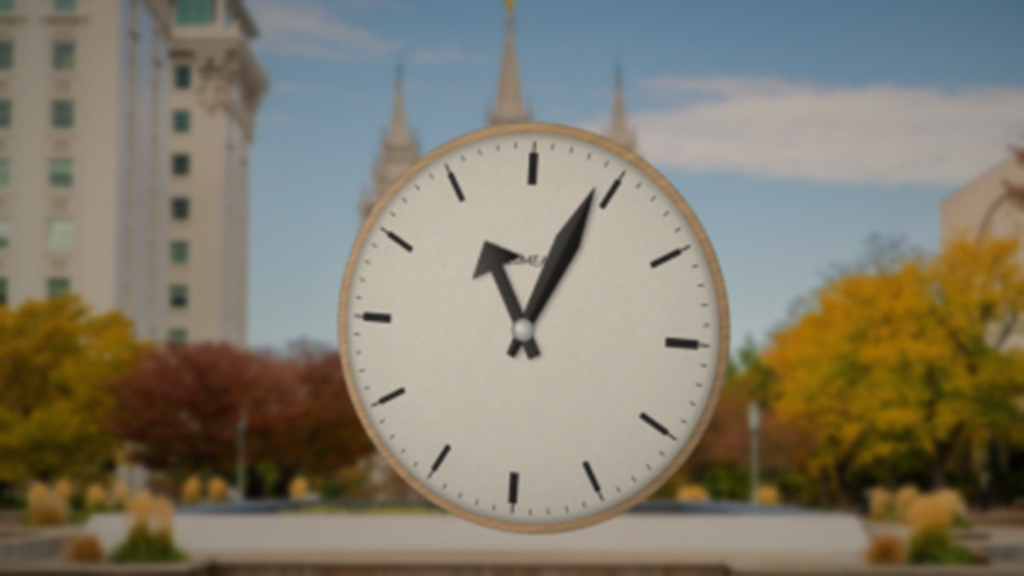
**11:04**
